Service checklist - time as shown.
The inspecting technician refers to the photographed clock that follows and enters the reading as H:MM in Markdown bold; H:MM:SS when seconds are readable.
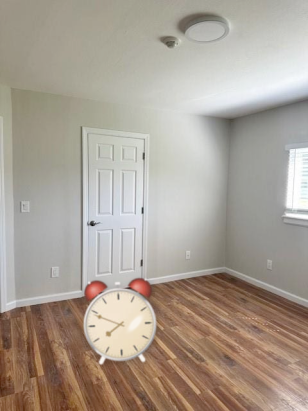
**7:49**
